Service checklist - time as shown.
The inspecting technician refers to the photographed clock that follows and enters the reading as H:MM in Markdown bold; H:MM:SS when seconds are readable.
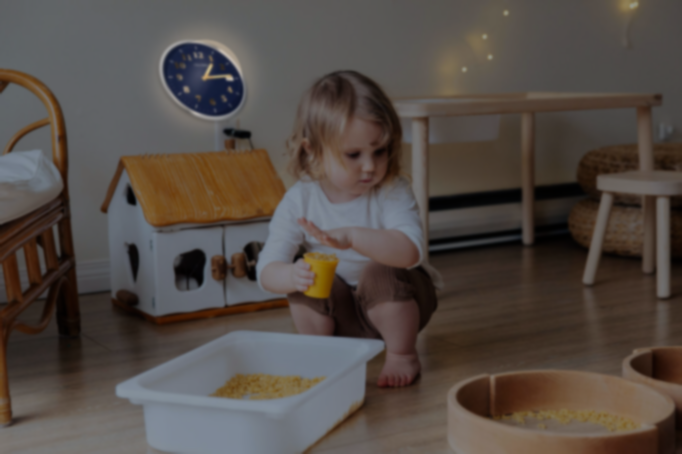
**1:14**
